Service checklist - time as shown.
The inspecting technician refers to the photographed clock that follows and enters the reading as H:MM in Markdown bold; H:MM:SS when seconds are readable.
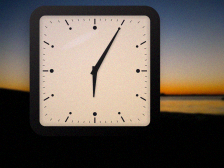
**6:05**
